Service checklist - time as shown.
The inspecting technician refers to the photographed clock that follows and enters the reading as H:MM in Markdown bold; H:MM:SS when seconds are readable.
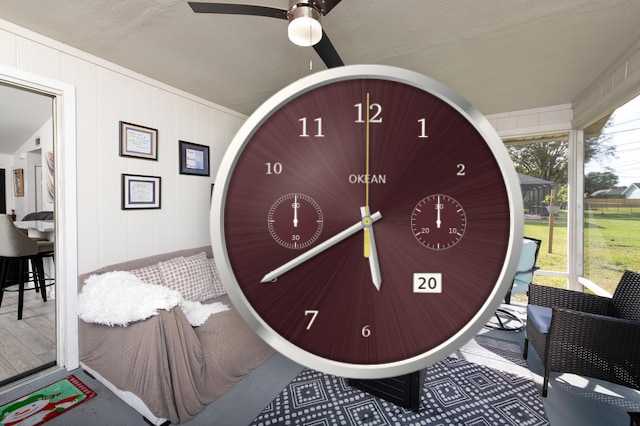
**5:40**
